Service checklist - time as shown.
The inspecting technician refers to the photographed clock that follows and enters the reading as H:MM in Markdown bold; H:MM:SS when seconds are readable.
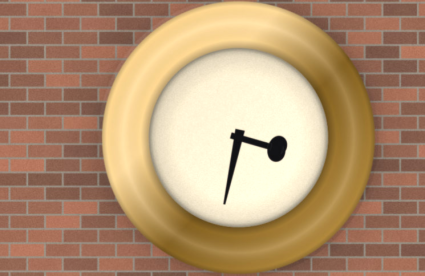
**3:32**
